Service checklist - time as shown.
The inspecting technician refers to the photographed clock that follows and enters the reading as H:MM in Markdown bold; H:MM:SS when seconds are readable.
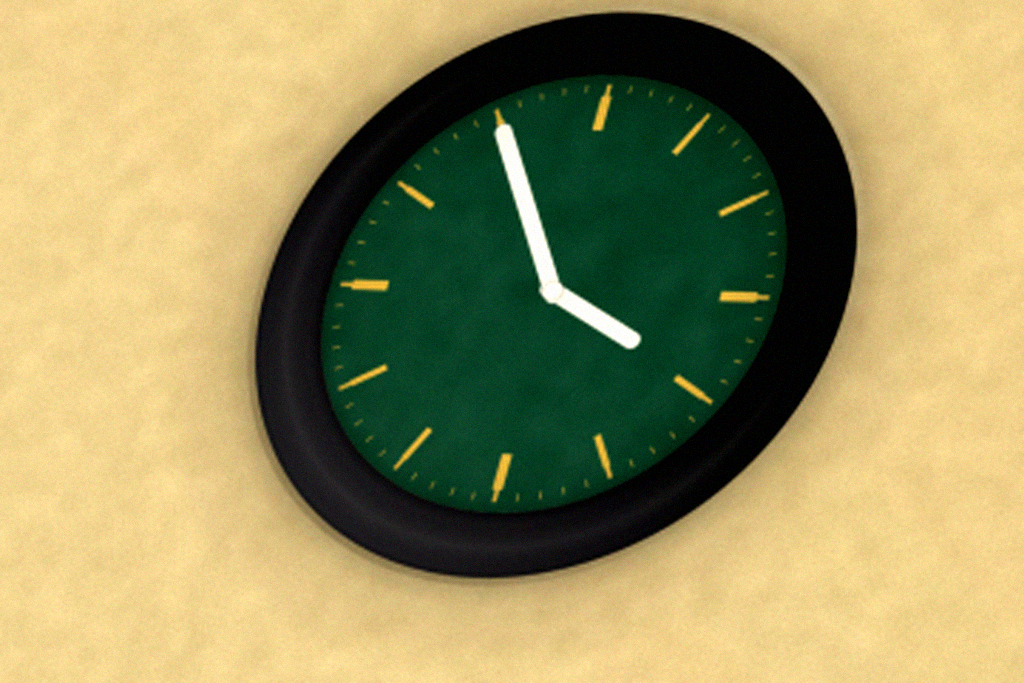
**3:55**
